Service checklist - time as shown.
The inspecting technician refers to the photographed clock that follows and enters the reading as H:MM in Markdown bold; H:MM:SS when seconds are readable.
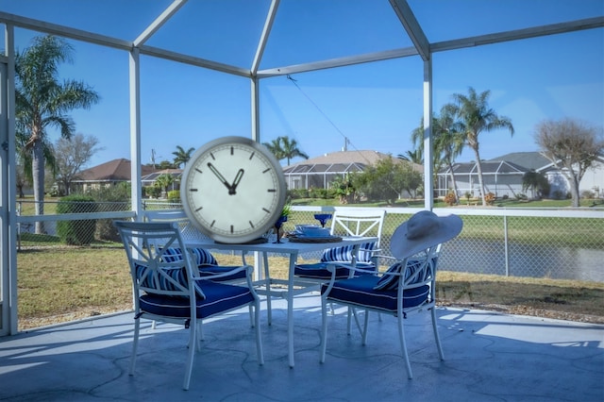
**12:53**
